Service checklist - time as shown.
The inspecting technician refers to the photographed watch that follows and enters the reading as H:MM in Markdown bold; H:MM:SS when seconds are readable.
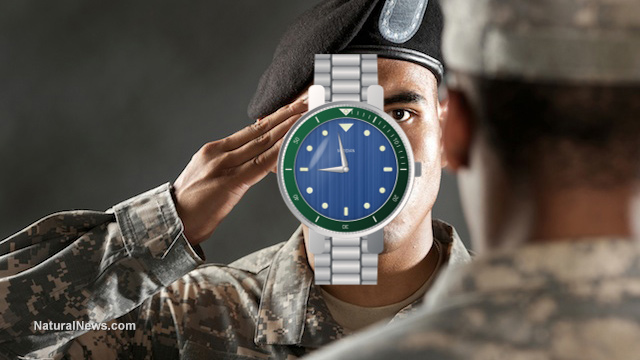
**8:58**
